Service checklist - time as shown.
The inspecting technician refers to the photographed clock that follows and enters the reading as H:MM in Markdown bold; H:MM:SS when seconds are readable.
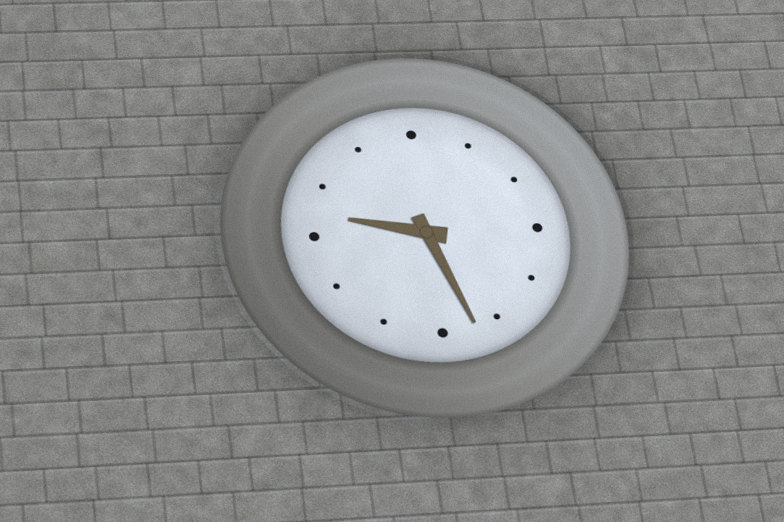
**9:27**
